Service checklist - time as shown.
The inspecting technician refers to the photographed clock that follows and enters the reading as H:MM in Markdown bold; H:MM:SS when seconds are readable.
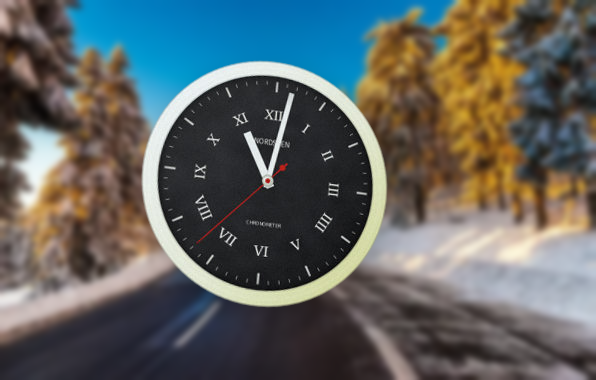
**11:01:37**
